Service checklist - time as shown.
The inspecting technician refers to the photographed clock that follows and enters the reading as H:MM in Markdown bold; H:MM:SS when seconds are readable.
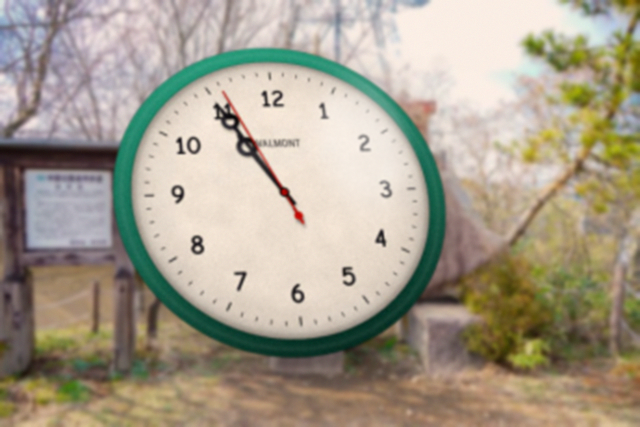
**10:54:56**
